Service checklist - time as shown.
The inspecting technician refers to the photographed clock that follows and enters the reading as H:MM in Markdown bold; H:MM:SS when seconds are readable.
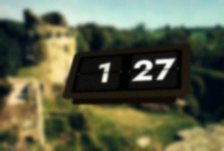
**1:27**
